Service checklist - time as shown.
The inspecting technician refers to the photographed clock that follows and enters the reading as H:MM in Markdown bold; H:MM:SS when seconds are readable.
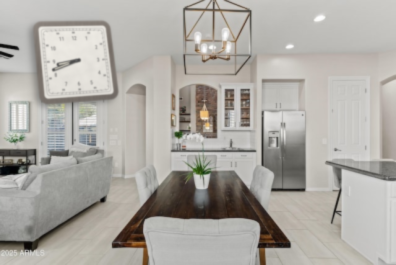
**8:42**
